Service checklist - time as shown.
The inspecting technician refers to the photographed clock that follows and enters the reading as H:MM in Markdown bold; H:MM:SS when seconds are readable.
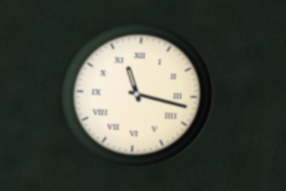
**11:17**
